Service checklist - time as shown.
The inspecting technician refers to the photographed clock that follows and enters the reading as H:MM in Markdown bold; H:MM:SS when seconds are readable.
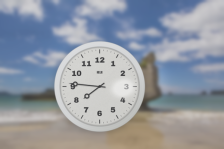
**7:46**
